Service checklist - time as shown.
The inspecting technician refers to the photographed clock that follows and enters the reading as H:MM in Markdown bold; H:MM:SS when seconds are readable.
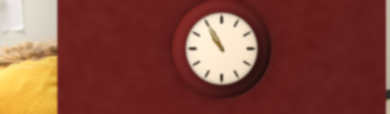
**10:55**
